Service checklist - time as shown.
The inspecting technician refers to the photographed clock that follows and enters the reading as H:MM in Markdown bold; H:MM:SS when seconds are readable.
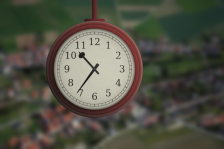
**10:36**
